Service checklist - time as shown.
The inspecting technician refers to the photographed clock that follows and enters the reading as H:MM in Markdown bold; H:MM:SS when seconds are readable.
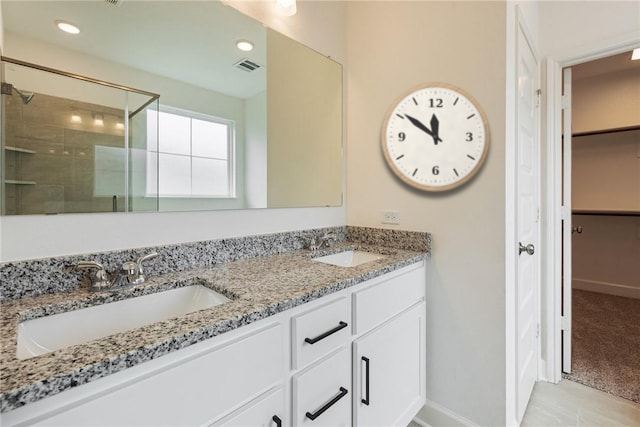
**11:51**
